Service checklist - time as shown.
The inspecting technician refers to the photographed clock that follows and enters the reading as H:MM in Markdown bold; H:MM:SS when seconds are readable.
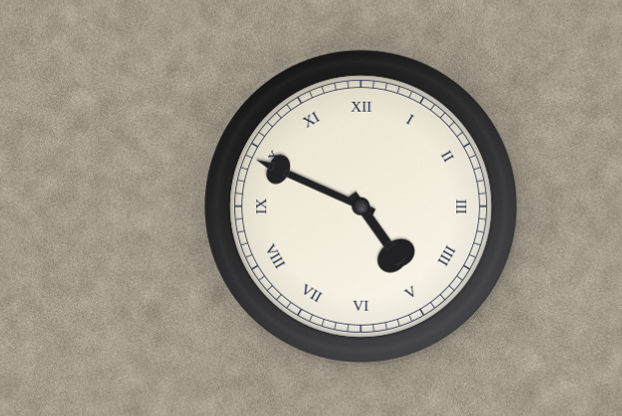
**4:49**
